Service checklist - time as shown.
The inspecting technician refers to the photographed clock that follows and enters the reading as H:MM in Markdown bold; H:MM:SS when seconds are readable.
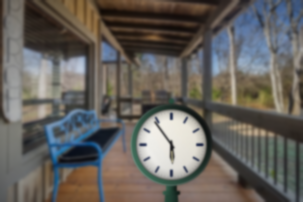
**5:54**
